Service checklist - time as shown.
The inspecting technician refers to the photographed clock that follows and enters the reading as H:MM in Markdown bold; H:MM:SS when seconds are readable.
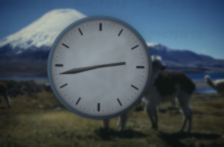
**2:43**
